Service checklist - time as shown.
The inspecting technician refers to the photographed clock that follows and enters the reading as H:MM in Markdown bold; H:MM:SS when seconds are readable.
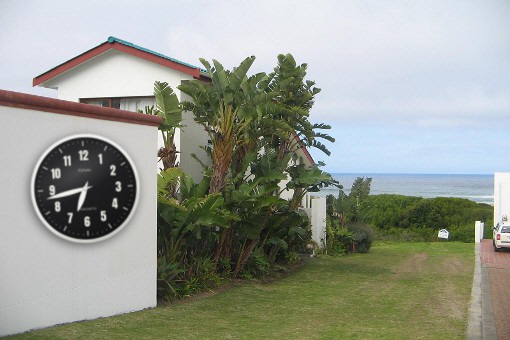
**6:43**
